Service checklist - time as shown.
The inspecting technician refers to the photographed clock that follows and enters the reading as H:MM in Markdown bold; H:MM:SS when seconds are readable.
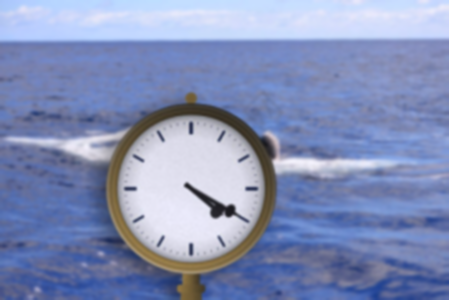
**4:20**
